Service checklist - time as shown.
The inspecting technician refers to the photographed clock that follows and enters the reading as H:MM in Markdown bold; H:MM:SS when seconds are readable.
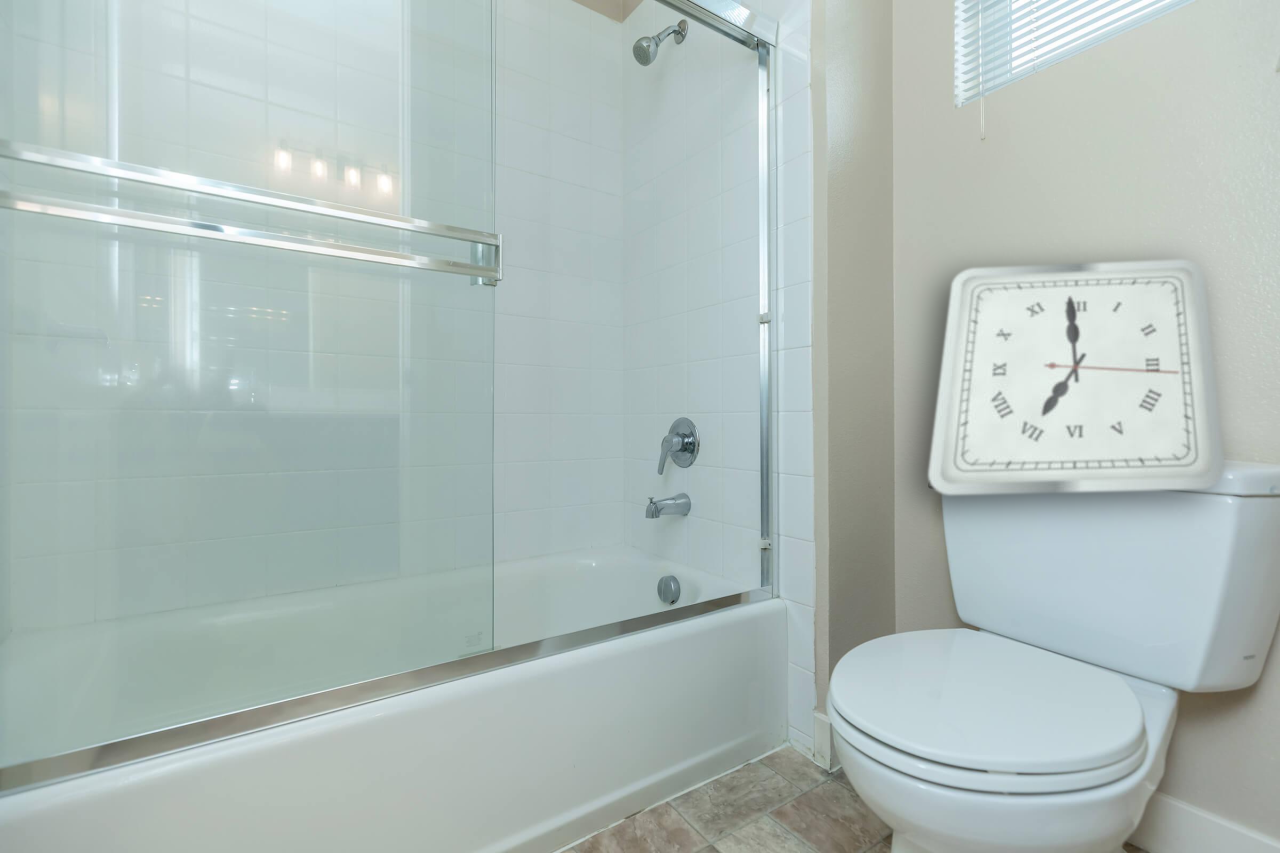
**6:59:16**
